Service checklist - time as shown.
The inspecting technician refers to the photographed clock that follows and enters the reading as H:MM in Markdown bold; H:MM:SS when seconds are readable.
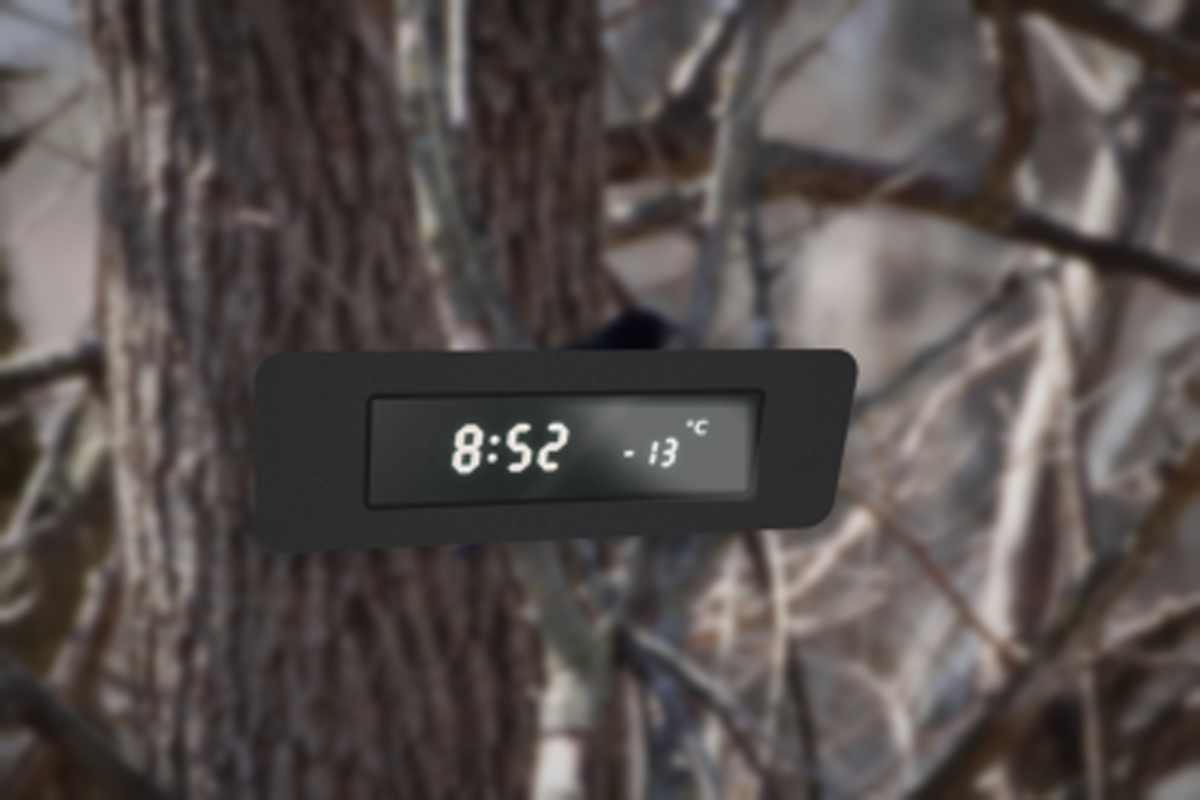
**8:52**
